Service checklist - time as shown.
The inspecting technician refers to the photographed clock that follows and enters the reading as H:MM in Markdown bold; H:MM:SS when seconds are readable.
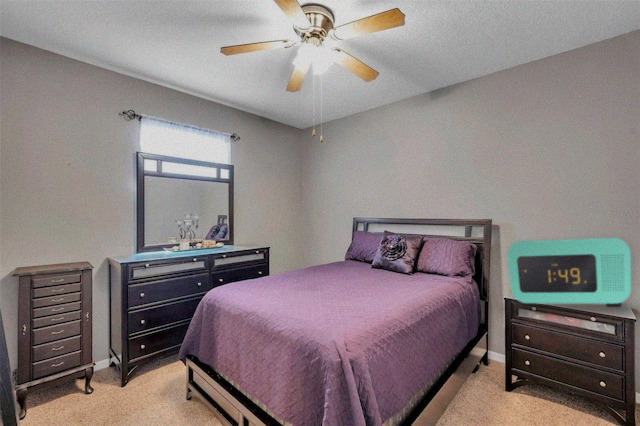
**1:49**
